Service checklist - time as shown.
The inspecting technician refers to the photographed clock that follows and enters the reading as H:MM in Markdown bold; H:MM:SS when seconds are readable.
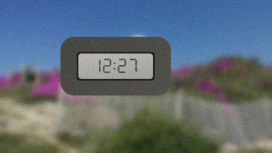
**12:27**
